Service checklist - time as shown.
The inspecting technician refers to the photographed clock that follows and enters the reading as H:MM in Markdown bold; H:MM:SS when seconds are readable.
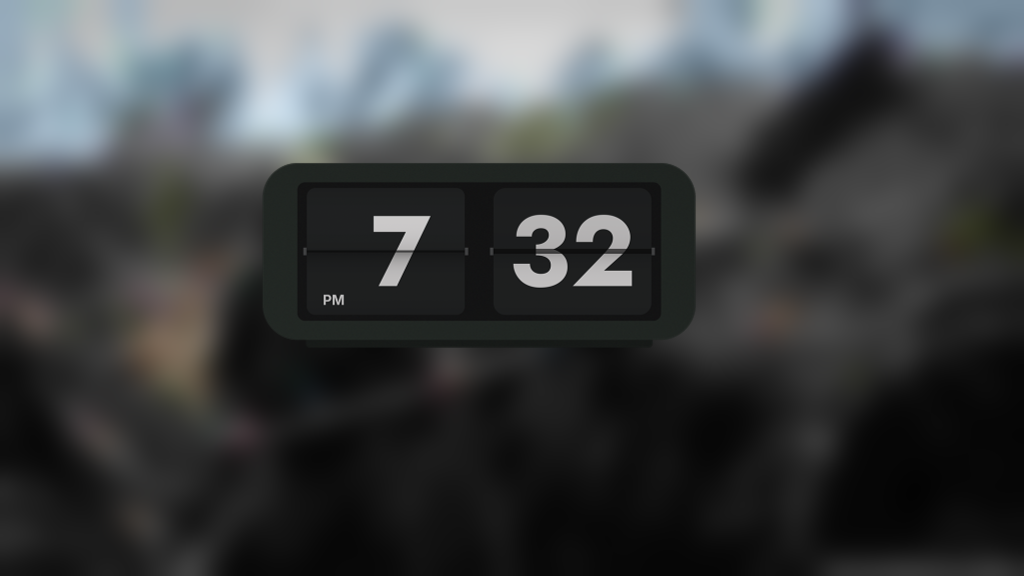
**7:32**
